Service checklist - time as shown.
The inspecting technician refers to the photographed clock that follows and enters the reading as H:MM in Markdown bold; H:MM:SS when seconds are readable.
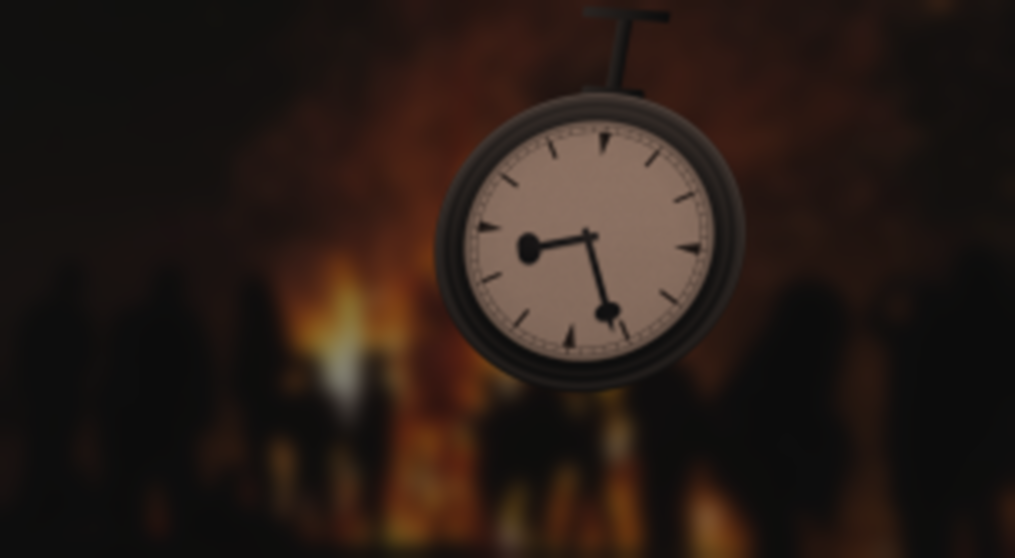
**8:26**
